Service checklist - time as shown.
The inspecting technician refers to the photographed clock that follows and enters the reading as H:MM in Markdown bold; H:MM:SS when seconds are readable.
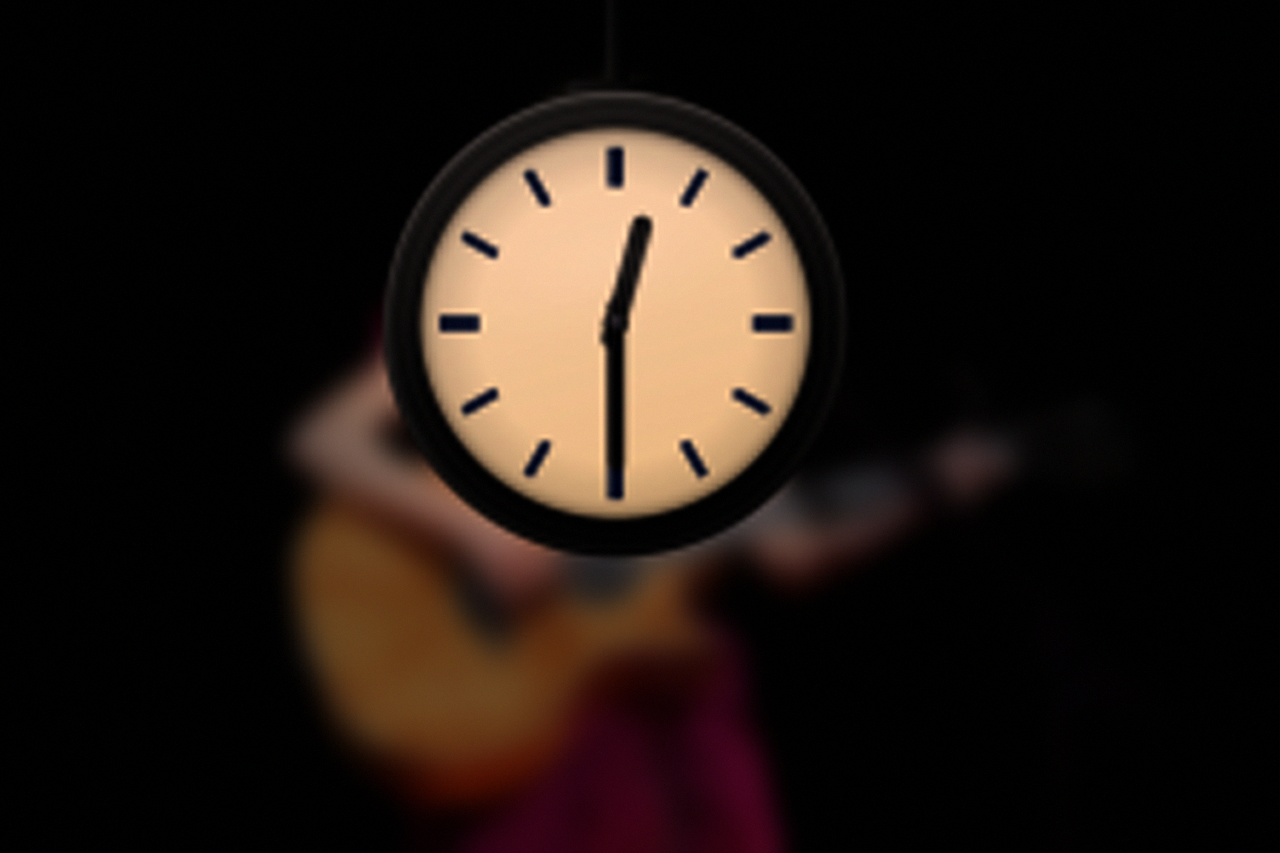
**12:30**
